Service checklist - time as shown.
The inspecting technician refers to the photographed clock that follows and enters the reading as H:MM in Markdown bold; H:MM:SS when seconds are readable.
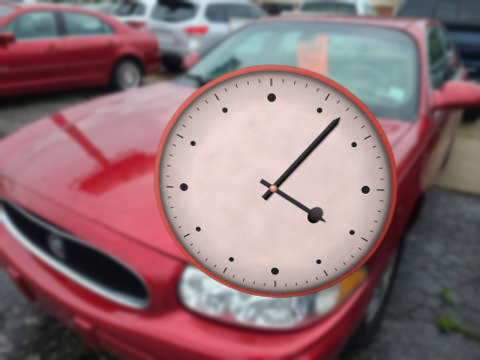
**4:07**
